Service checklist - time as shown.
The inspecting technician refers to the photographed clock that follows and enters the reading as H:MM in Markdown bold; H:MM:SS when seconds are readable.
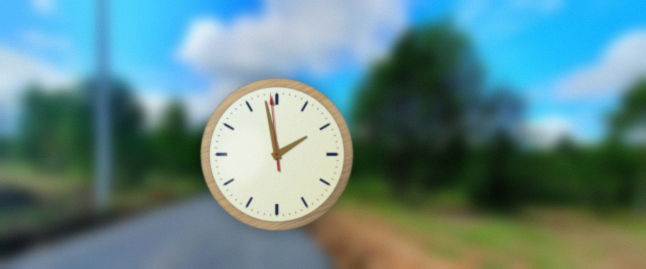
**1:57:59**
